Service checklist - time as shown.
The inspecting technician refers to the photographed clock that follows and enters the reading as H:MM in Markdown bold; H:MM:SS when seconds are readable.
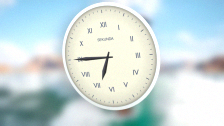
**6:45**
